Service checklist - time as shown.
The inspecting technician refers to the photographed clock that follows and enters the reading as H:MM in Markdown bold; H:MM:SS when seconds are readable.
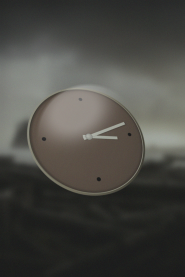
**3:12**
